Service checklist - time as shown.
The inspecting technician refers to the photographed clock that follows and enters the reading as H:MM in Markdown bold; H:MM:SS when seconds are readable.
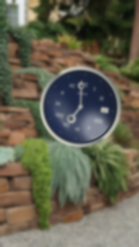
**6:59**
